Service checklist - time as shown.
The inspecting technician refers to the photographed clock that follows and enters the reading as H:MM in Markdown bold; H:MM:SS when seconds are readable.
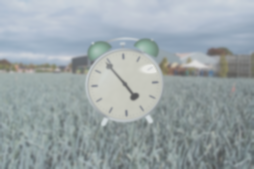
**4:54**
